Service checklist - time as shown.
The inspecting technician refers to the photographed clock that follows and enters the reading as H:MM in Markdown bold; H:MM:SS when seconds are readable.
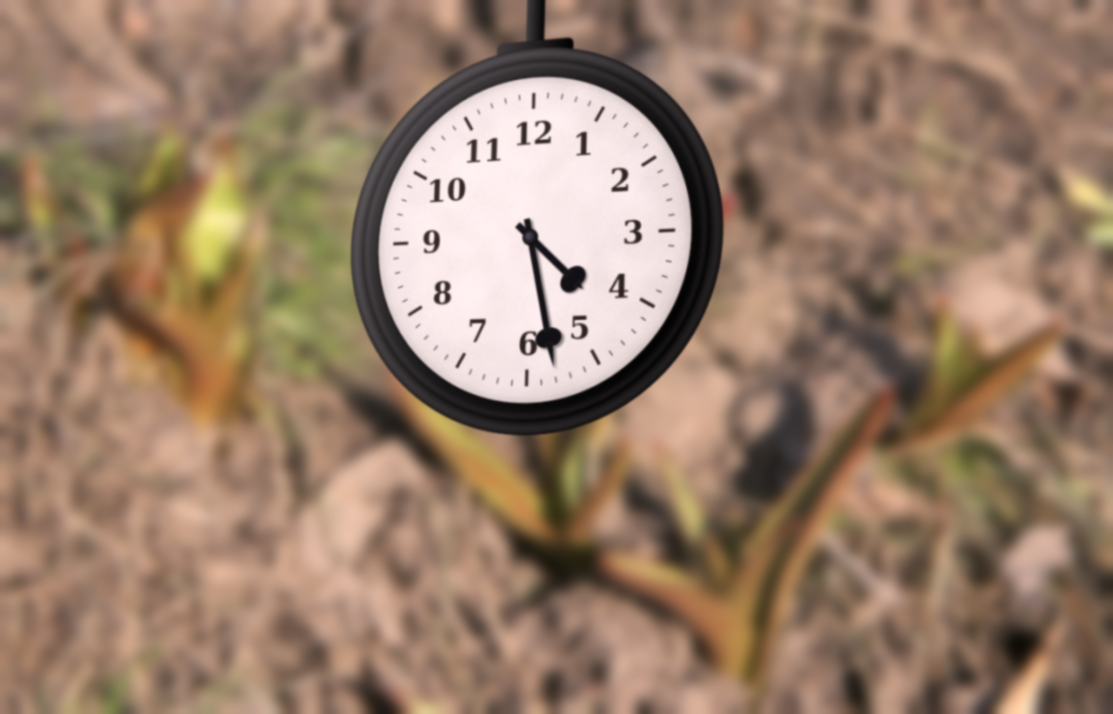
**4:28**
